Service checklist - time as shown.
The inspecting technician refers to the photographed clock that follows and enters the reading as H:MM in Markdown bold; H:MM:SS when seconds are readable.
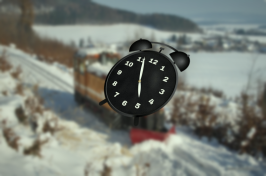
**4:56**
